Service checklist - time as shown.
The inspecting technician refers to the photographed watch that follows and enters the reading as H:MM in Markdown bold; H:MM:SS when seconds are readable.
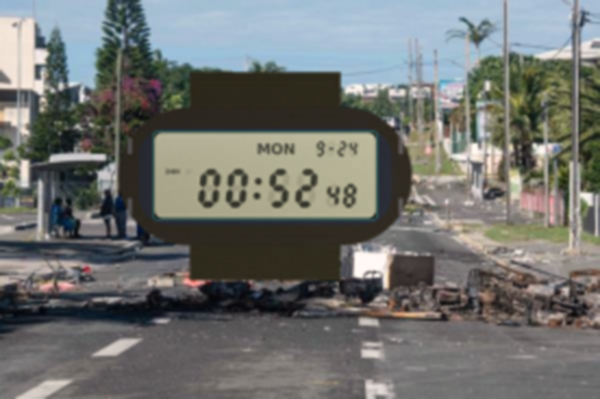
**0:52:48**
